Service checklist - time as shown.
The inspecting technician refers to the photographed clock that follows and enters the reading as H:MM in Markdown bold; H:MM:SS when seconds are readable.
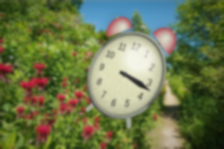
**3:17**
